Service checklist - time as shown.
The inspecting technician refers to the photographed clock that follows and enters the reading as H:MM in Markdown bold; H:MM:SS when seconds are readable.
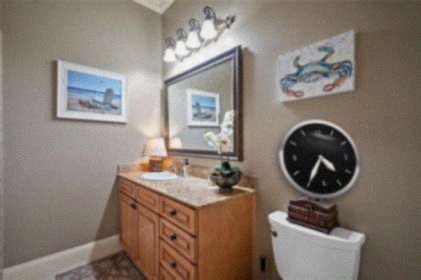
**4:35**
